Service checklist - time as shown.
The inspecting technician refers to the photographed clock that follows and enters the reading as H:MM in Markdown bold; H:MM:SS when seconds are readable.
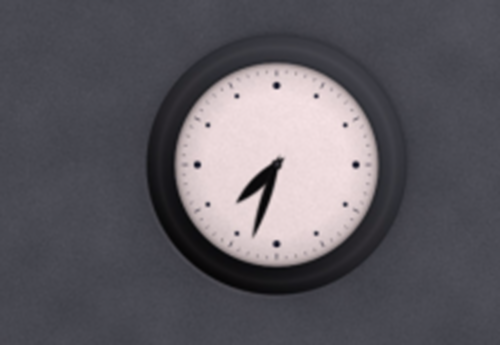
**7:33**
